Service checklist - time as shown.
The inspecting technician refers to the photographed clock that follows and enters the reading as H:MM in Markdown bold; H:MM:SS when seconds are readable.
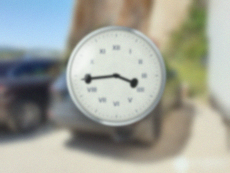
**3:44**
